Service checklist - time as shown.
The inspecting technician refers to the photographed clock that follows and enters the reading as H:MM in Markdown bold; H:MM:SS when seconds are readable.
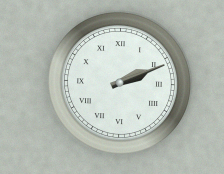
**2:11**
